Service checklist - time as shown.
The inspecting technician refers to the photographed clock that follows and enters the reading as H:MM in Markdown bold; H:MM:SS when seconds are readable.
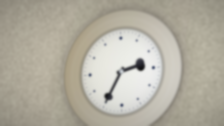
**2:35**
